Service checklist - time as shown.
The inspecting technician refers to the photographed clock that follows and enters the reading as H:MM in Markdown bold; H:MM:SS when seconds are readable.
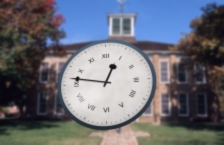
**12:47**
